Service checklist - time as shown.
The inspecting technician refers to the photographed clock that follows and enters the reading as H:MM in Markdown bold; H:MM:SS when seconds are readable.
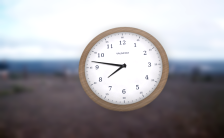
**7:47**
